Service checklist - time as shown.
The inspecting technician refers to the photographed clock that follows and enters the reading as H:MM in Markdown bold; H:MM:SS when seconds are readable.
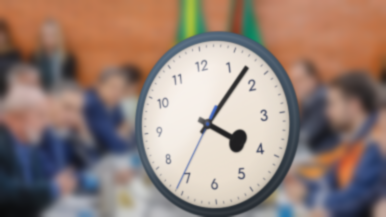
**4:07:36**
